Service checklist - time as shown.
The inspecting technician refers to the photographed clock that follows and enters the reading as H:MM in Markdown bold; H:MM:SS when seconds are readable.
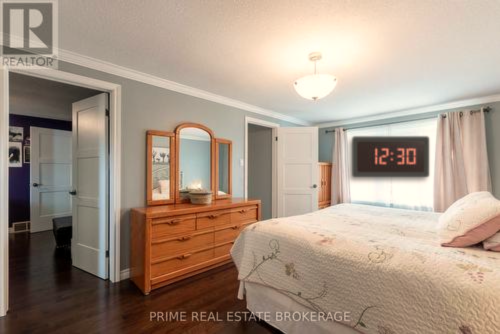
**12:30**
